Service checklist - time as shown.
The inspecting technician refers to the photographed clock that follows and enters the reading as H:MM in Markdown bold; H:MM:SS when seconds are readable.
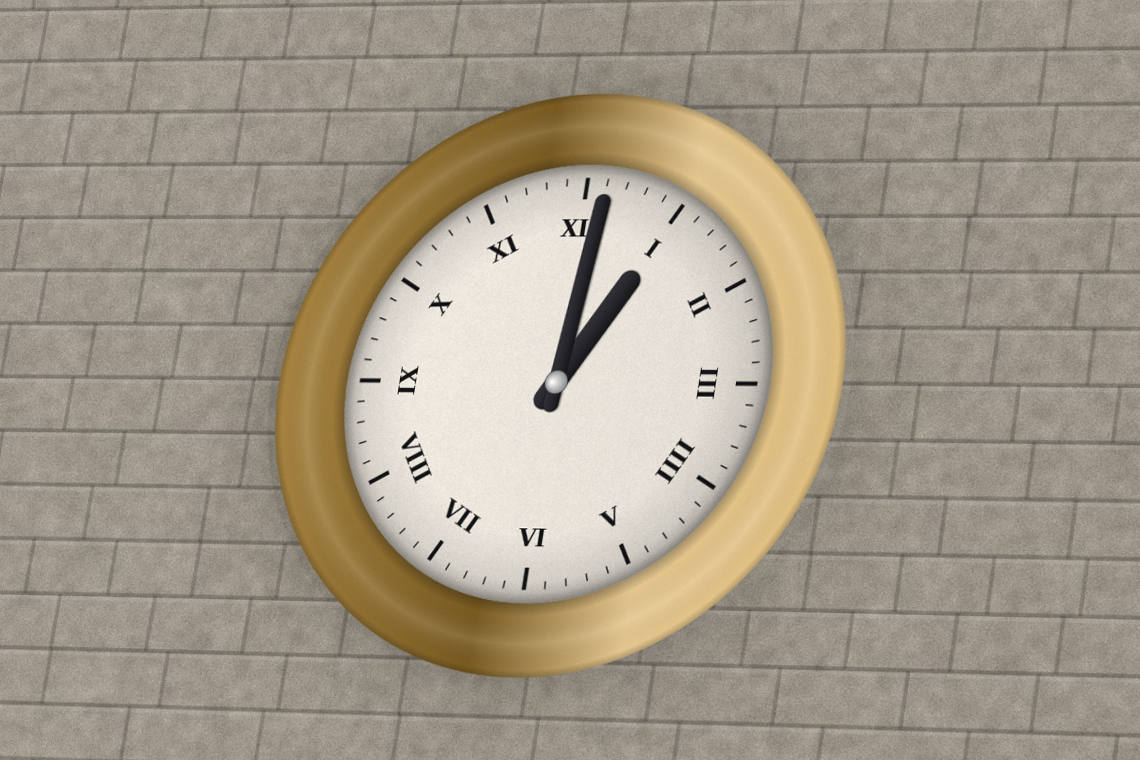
**1:01**
